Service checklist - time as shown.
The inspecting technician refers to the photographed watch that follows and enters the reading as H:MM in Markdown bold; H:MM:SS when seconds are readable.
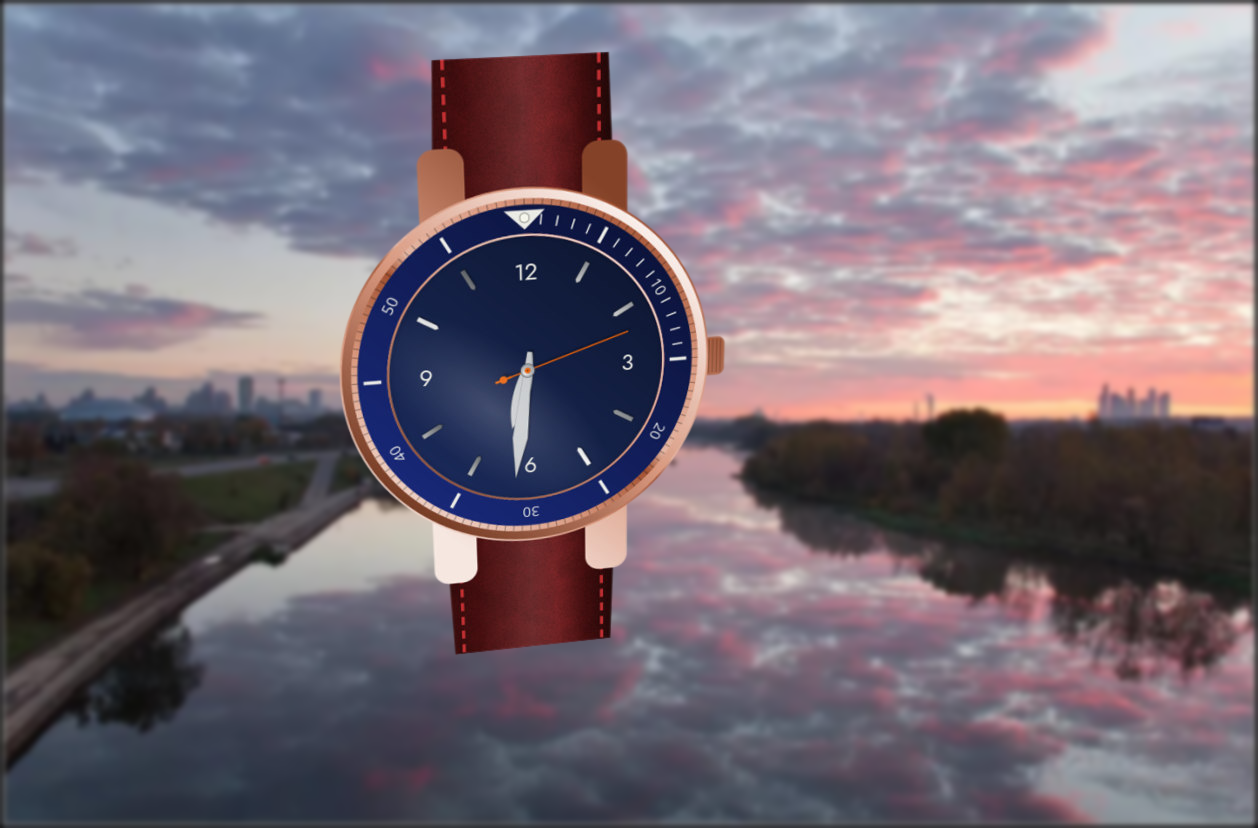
**6:31:12**
